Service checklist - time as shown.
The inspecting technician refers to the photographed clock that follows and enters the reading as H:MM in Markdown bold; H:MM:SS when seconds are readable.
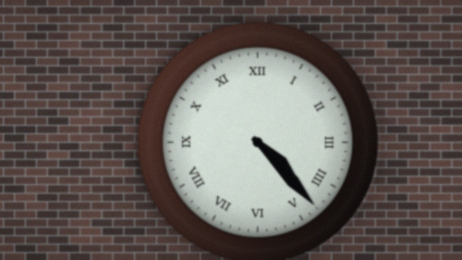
**4:23**
